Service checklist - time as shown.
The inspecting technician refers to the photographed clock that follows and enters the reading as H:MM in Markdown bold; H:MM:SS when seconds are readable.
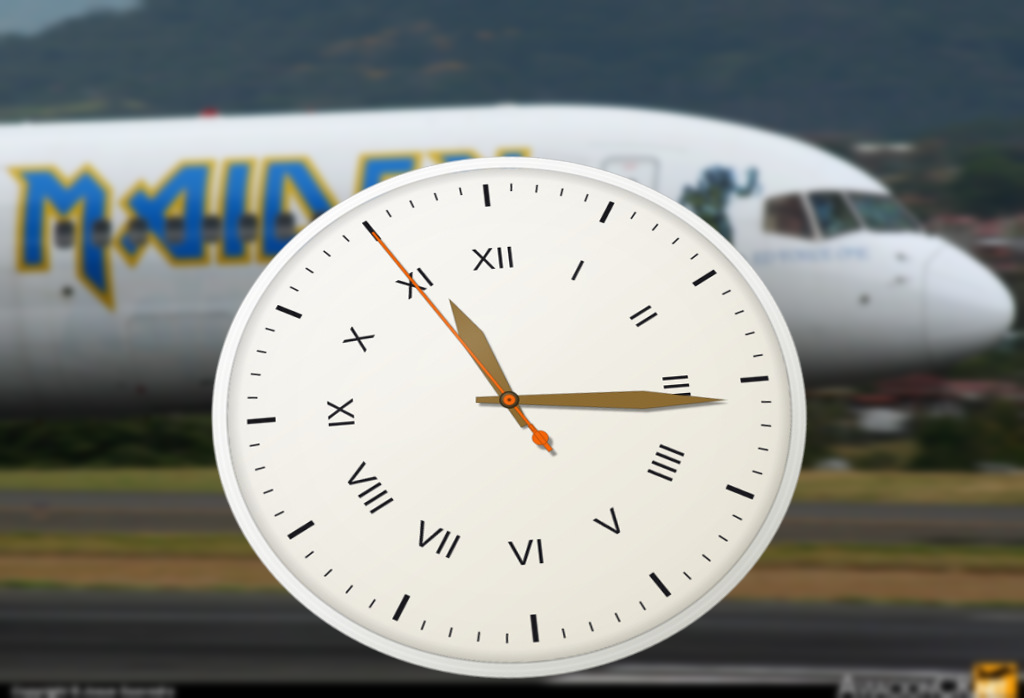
**11:15:55**
